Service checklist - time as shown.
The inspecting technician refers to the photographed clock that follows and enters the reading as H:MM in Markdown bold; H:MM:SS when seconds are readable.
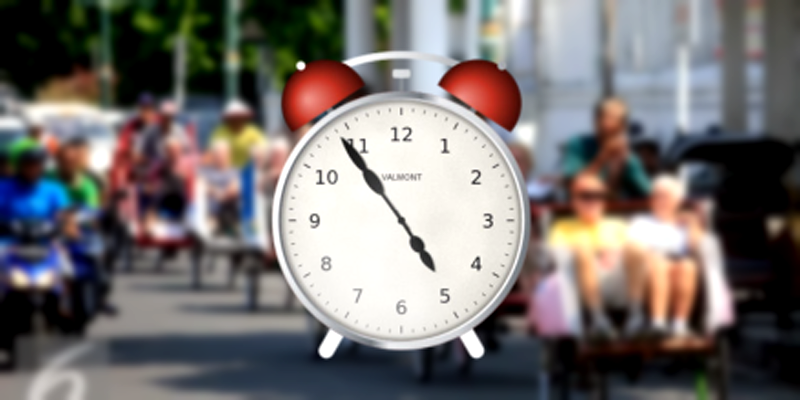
**4:54**
